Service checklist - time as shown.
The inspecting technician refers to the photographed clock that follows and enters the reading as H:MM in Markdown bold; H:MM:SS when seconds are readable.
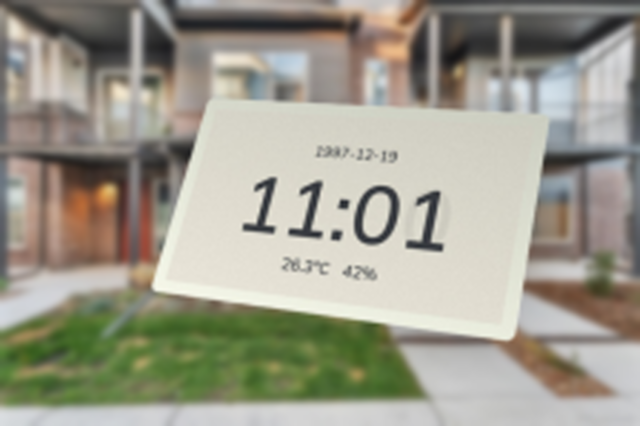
**11:01**
